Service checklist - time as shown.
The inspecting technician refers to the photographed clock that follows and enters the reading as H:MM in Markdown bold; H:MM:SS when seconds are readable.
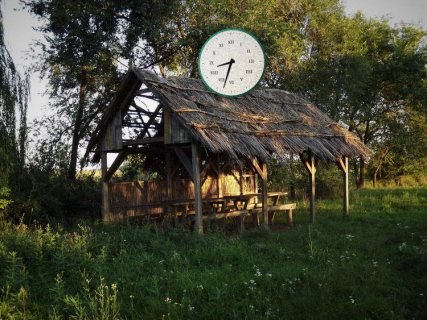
**8:33**
